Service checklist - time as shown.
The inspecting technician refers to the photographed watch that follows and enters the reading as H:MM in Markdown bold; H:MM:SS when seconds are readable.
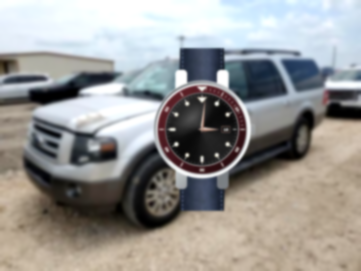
**3:01**
